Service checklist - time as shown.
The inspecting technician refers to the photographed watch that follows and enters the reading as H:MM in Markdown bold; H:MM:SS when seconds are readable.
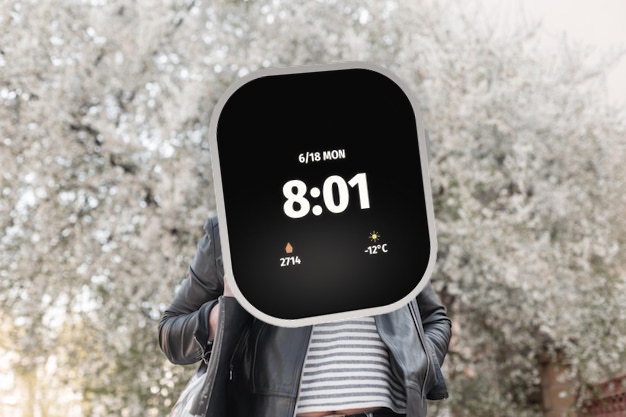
**8:01**
